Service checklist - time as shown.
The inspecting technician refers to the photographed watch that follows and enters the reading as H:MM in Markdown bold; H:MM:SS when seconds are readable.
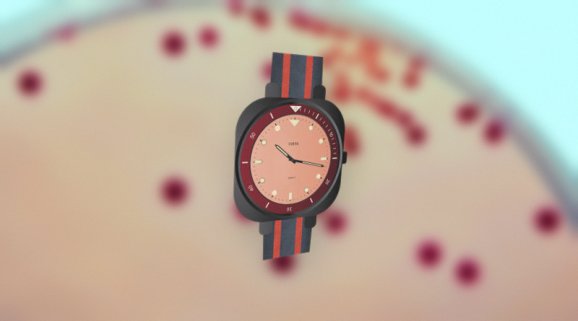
**10:17**
